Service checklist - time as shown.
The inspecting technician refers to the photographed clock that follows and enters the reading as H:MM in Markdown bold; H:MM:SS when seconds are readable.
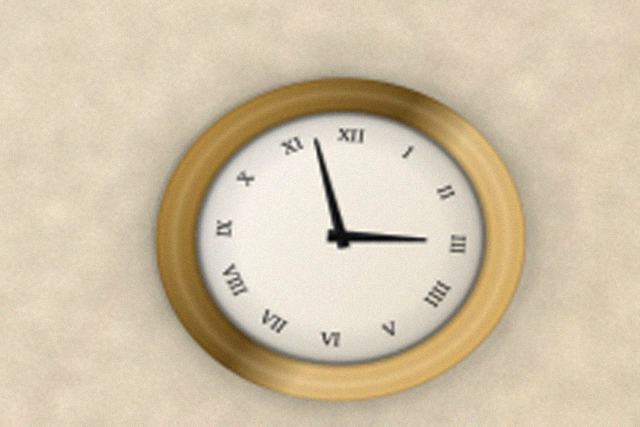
**2:57**
